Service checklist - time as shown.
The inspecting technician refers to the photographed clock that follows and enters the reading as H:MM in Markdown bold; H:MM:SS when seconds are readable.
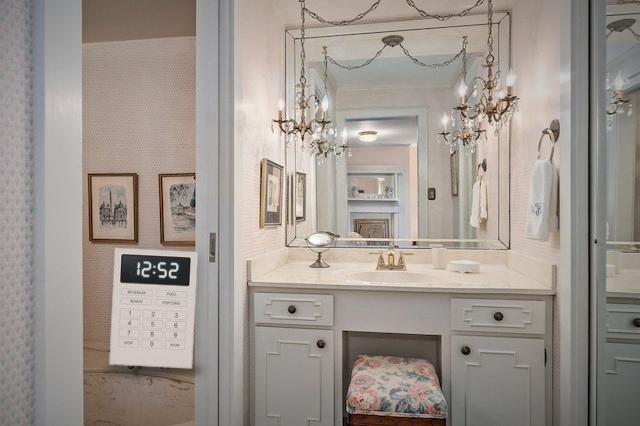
**12:52**
